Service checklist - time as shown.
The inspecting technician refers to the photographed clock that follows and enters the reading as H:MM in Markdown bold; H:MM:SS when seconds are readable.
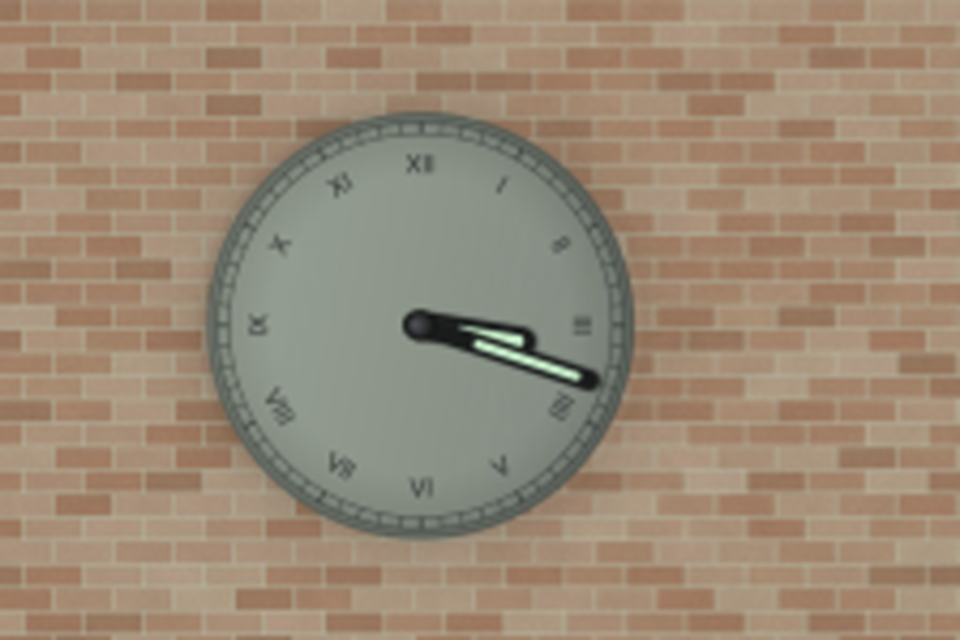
**3:18**
